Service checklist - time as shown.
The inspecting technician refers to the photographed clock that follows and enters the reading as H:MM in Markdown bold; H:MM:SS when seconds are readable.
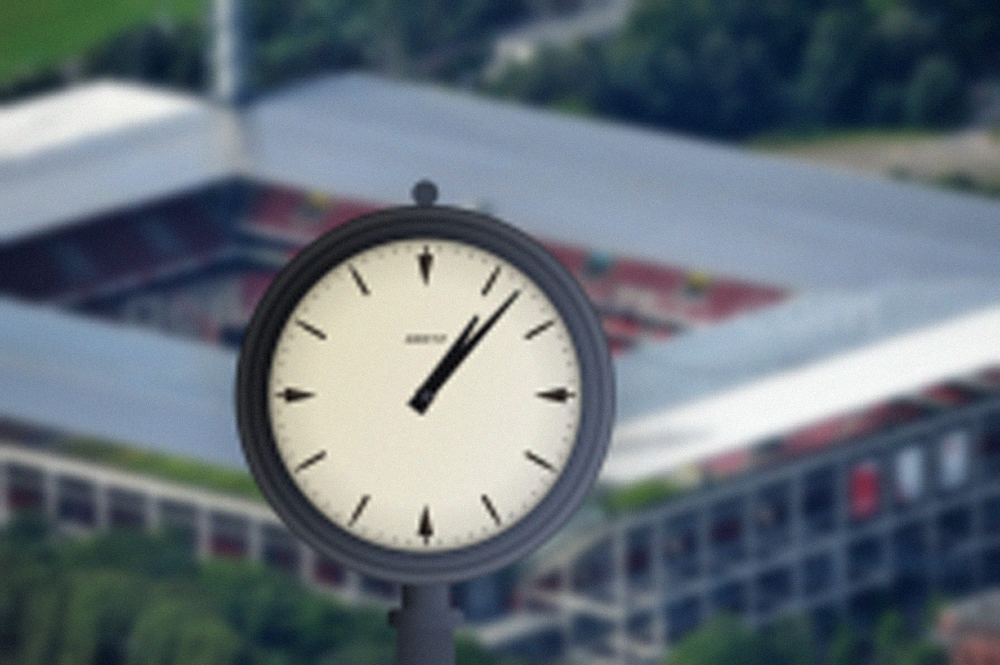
**1:07**
